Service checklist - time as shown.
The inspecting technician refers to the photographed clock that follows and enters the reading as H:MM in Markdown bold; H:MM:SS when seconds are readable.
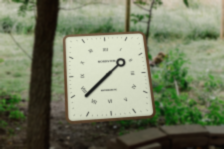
**1:38**
